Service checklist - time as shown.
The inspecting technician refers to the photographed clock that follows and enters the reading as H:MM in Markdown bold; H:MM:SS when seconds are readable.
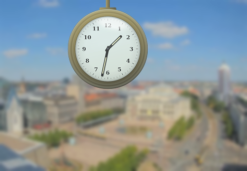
**1:32**
